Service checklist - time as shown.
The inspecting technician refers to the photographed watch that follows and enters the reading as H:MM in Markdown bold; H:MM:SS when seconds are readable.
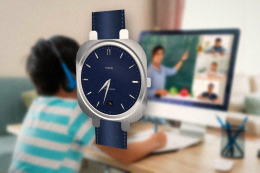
**7:33**
